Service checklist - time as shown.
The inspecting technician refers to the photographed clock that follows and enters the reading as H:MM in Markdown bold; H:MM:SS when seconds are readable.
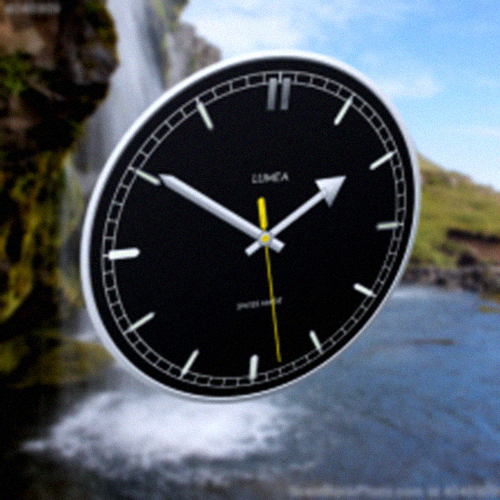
**1:50:28**
